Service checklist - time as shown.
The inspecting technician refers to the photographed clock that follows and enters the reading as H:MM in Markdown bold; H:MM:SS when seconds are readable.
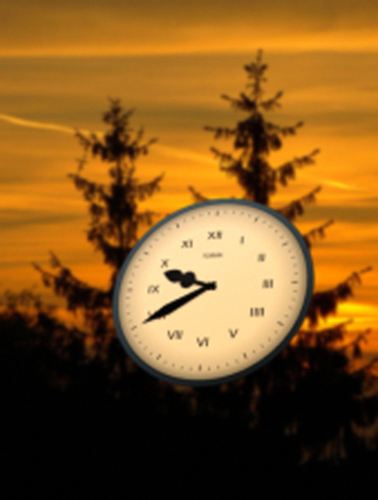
**9:40**
